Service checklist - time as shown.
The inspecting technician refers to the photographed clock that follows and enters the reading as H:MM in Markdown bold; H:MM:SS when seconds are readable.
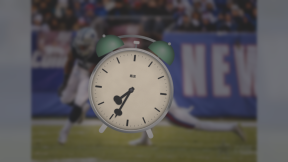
**7:34**
